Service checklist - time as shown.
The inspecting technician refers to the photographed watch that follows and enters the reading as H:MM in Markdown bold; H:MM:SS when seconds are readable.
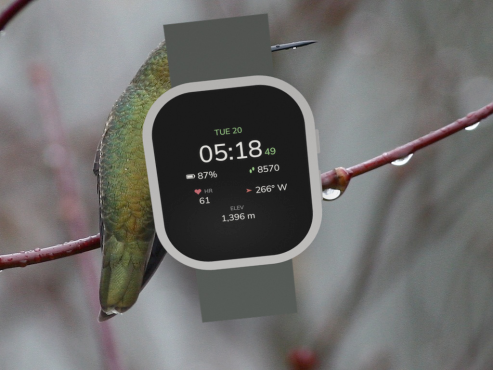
**5:18:49**
